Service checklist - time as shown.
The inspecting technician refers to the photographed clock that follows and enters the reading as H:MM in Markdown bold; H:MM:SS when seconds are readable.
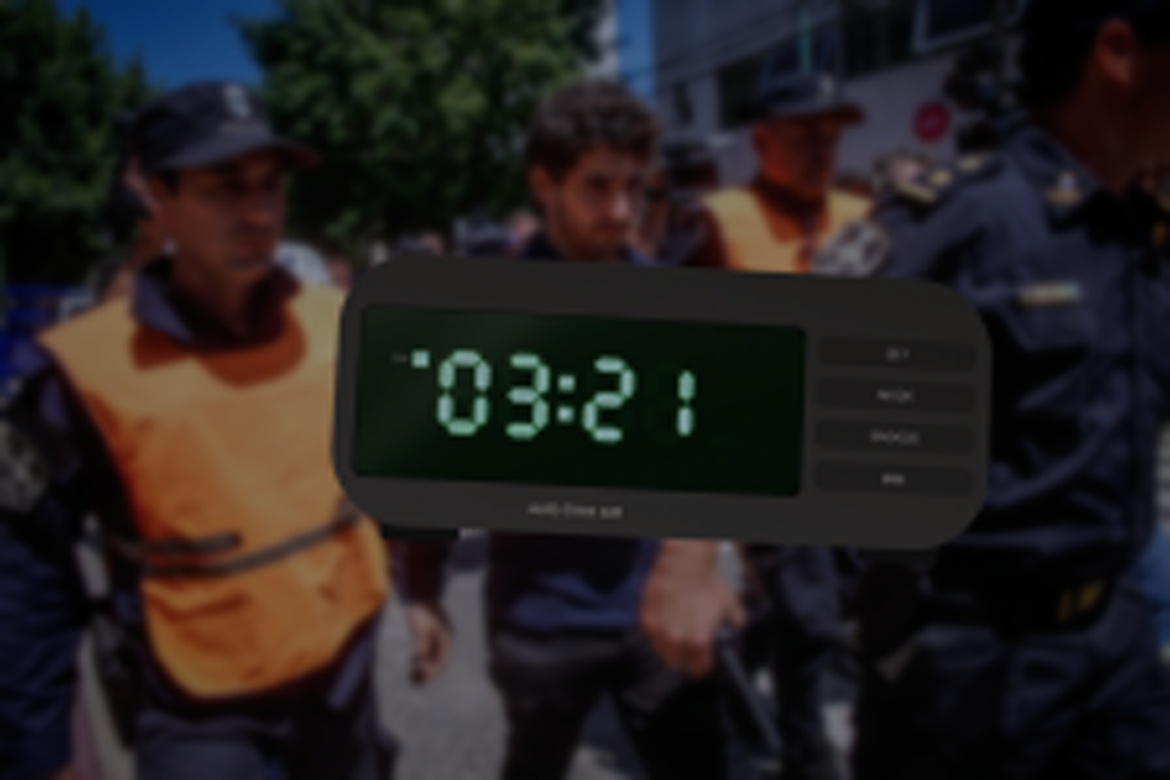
**3:21**
